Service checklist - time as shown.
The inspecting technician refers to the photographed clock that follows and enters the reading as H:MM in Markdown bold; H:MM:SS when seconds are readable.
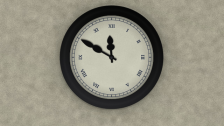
**11:50**
